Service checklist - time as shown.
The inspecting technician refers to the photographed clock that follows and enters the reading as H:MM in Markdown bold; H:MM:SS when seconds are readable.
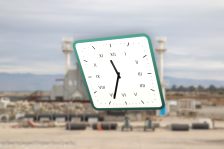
**11:34**
